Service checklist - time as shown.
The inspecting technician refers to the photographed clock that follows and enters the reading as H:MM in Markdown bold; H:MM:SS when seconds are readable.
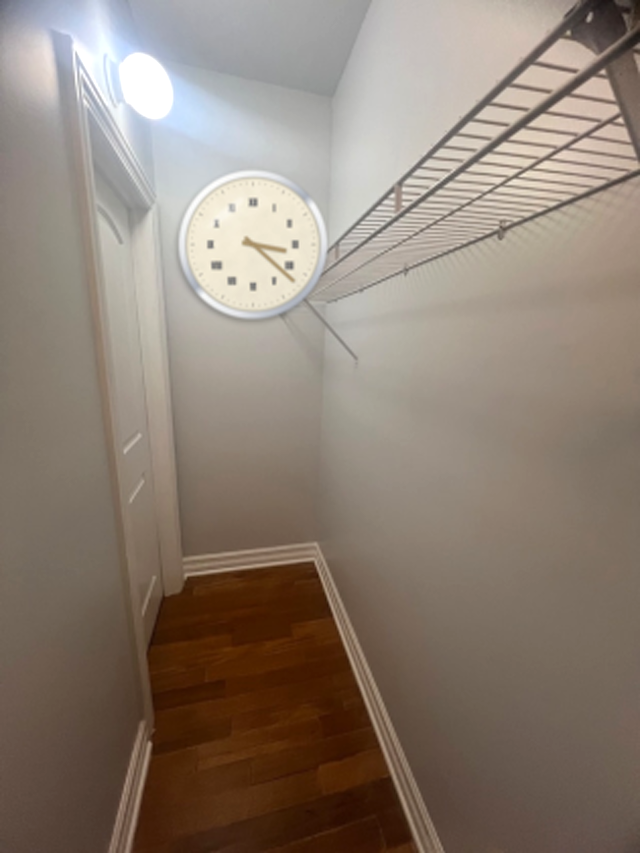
**3:22**
